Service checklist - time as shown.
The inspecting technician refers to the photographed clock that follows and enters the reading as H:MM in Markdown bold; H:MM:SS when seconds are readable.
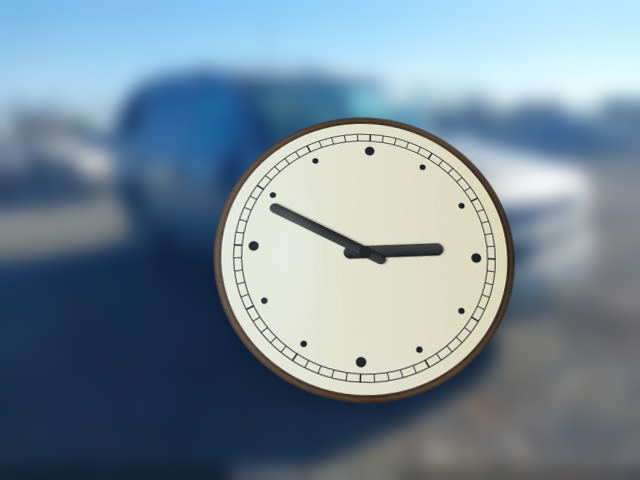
**2:49**
